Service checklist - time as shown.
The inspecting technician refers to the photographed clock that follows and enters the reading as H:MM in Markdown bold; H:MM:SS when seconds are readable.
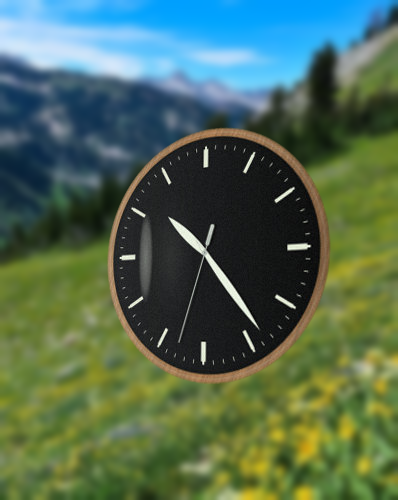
**10:23:33**
